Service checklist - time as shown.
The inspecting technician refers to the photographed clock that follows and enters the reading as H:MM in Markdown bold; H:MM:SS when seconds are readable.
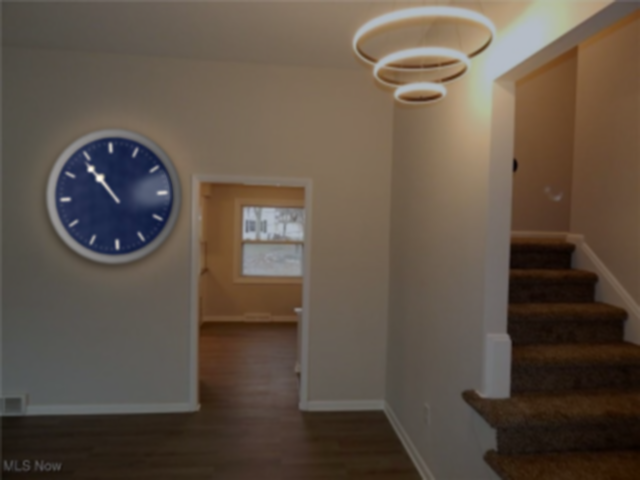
**10:54**
